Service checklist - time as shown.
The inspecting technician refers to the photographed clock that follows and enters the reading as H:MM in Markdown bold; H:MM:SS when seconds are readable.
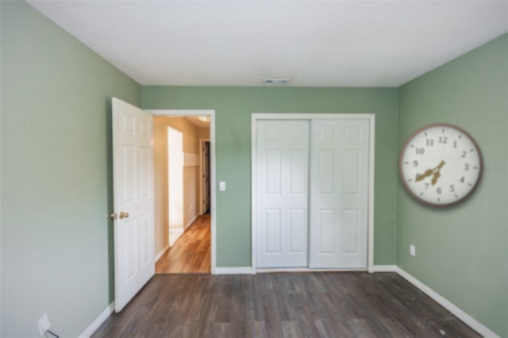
**6:39**
